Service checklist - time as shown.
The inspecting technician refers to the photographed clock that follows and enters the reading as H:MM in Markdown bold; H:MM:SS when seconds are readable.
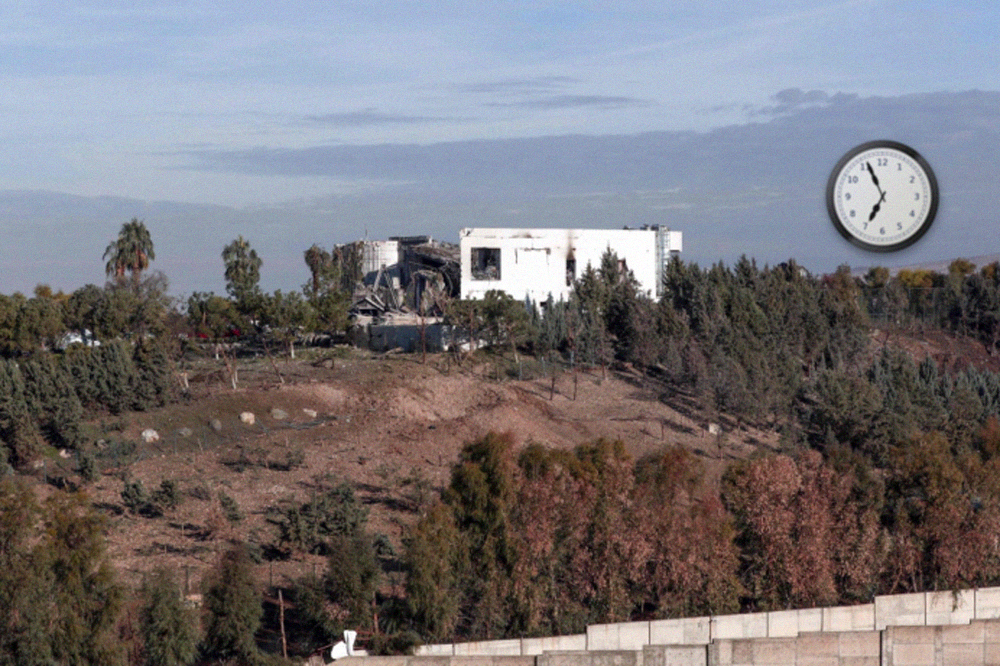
**6:56**
